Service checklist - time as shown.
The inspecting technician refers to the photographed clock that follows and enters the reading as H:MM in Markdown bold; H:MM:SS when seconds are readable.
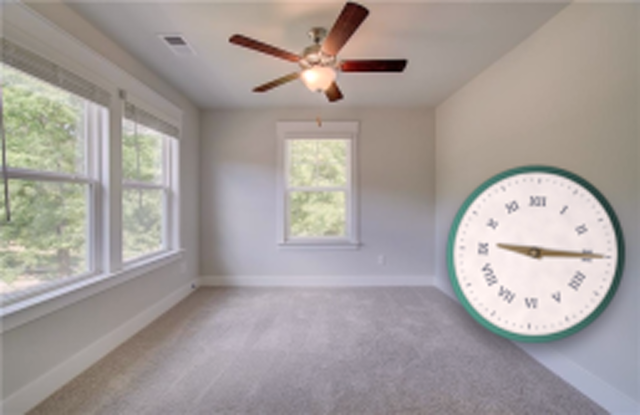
**9:15**
